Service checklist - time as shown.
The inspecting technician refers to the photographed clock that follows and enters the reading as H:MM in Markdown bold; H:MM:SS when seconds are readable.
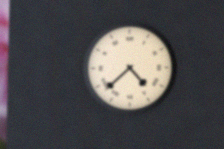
**4:38**
